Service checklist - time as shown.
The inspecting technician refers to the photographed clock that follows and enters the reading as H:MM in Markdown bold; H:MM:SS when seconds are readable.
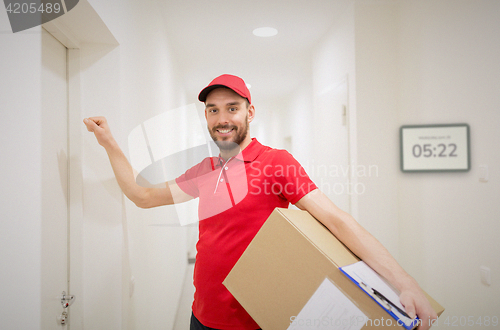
**5:22**
